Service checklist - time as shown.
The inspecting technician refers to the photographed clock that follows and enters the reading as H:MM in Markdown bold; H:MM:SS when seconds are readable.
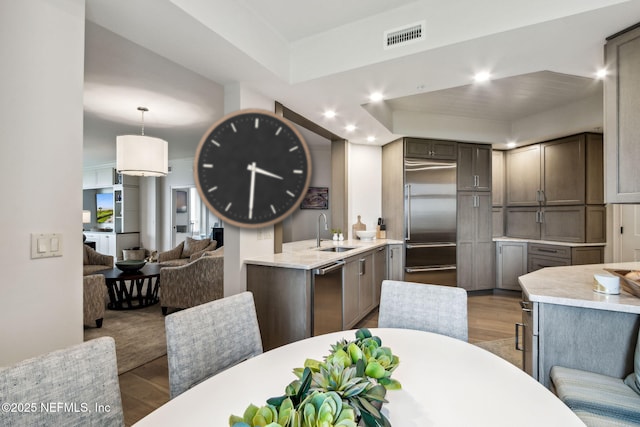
**3:30**
